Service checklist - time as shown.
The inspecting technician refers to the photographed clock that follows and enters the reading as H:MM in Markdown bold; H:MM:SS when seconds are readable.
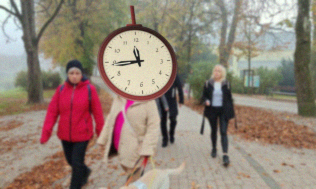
**11:44**
